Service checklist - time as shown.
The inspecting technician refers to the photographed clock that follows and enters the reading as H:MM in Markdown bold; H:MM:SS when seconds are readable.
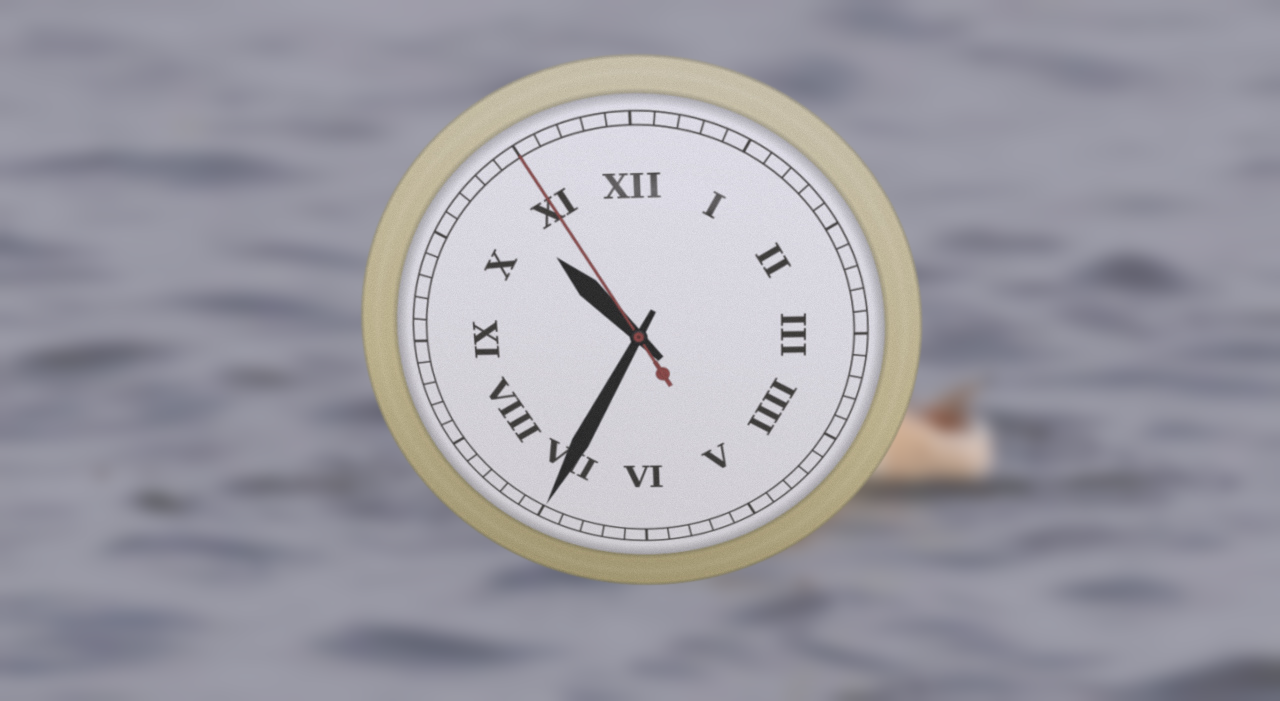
**10:34:55**
